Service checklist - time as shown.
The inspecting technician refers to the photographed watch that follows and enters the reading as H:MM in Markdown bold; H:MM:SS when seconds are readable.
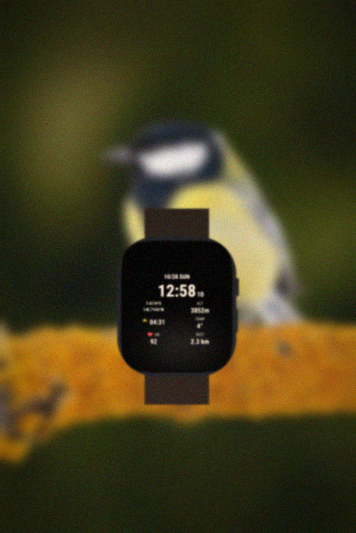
**12:58**
